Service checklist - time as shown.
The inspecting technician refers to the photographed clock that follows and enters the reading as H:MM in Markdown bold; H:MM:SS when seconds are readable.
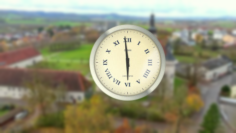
**5:59**
